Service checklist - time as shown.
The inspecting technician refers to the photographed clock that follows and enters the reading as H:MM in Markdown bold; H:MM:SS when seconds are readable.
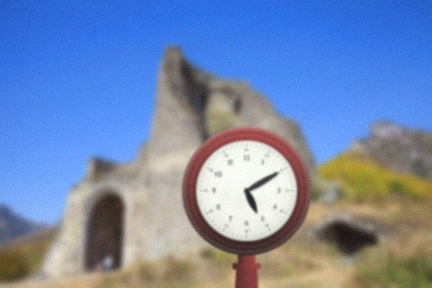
**5:10**
